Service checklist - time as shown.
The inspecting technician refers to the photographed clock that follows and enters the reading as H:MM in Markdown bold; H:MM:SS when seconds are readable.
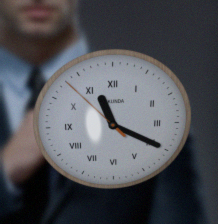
**11:19:53**
